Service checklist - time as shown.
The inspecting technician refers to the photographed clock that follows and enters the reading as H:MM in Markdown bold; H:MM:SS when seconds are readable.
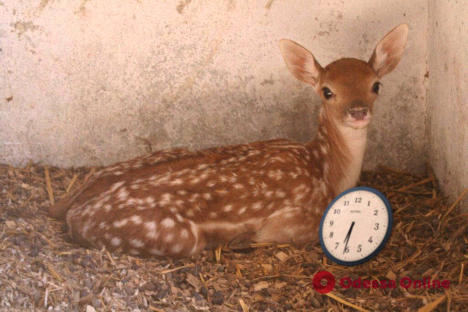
**6:31**
